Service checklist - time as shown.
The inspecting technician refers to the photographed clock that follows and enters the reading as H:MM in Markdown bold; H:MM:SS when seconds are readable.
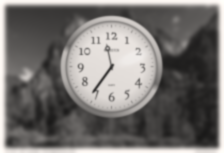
**11:36**
